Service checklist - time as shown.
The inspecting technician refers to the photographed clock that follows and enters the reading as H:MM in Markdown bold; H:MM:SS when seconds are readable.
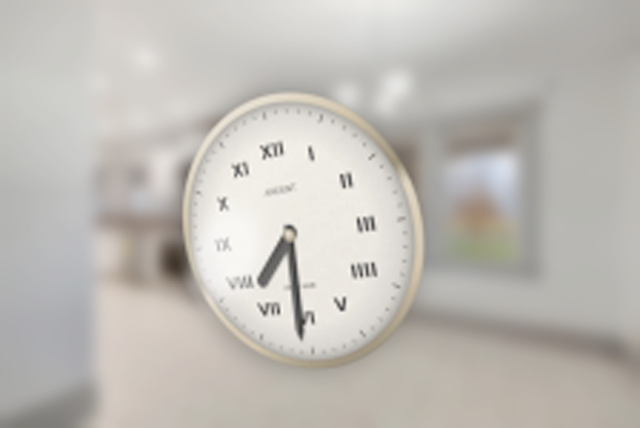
**7:31**
